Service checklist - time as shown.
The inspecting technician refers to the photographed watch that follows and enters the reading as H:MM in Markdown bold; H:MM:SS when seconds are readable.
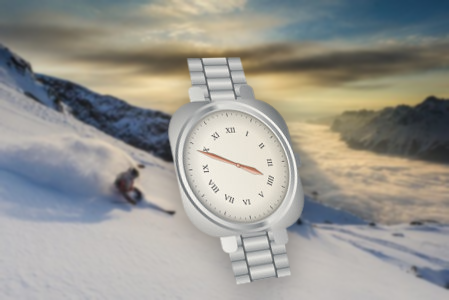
**3:49**
